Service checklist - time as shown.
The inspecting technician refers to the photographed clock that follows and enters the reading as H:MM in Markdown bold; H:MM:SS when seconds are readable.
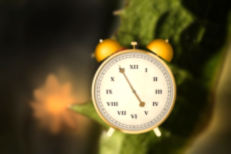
**4:55**
